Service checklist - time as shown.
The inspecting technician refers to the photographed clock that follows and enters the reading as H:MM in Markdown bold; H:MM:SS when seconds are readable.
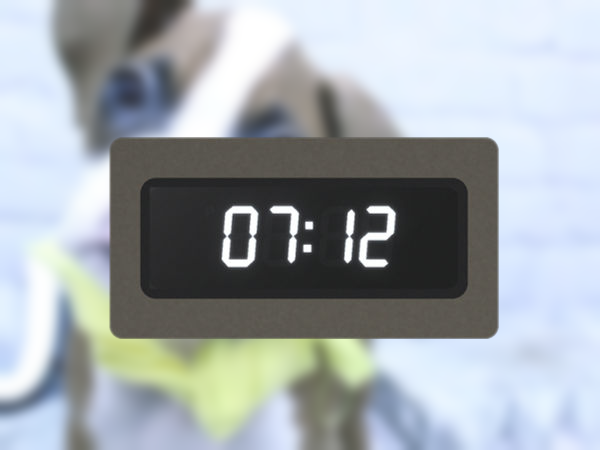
**7:12**
